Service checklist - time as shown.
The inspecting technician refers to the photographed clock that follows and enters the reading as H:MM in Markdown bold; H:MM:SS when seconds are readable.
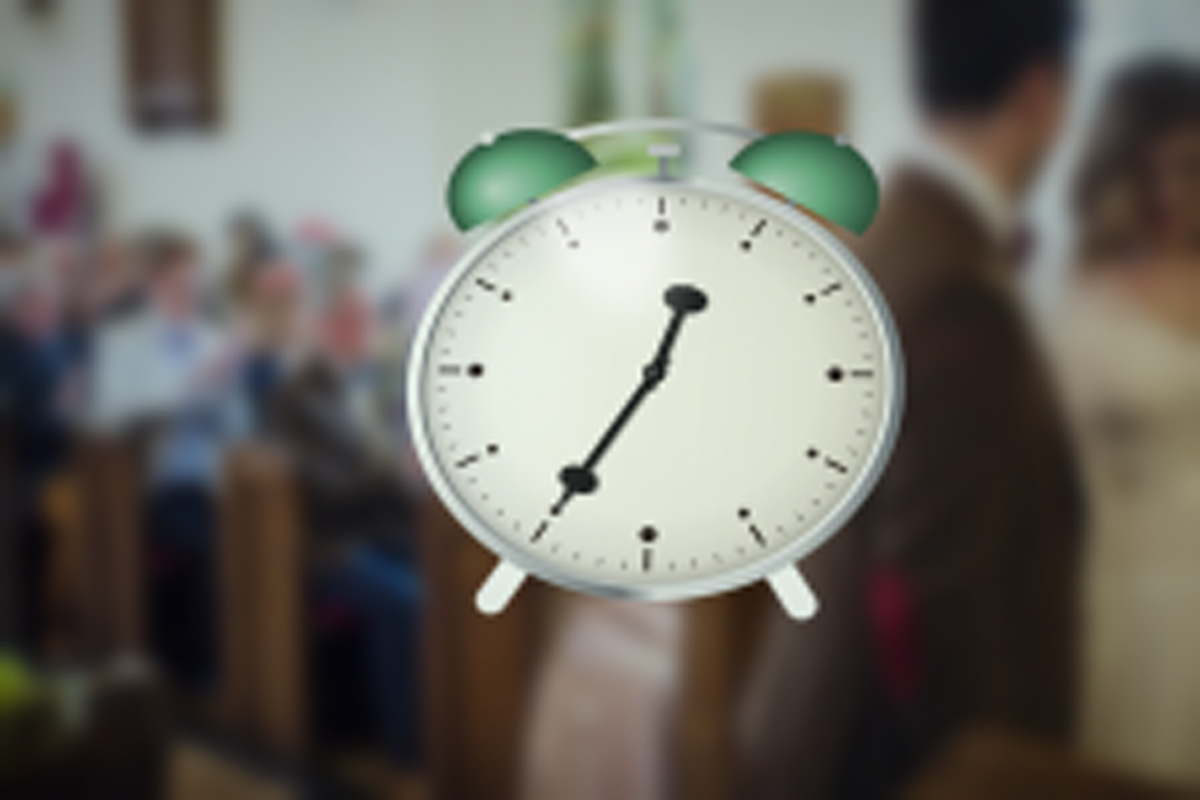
**12:35**
